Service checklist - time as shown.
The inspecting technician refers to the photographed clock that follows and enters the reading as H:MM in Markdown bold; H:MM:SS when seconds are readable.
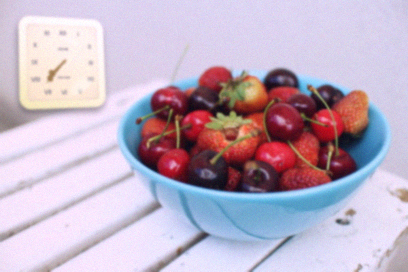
**7:37**
